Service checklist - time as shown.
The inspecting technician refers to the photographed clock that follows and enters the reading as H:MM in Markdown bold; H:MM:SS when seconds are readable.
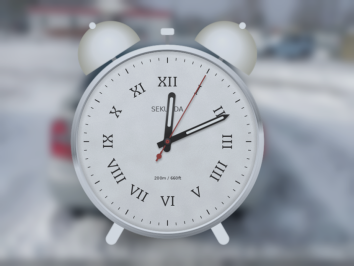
**12:11:05**
